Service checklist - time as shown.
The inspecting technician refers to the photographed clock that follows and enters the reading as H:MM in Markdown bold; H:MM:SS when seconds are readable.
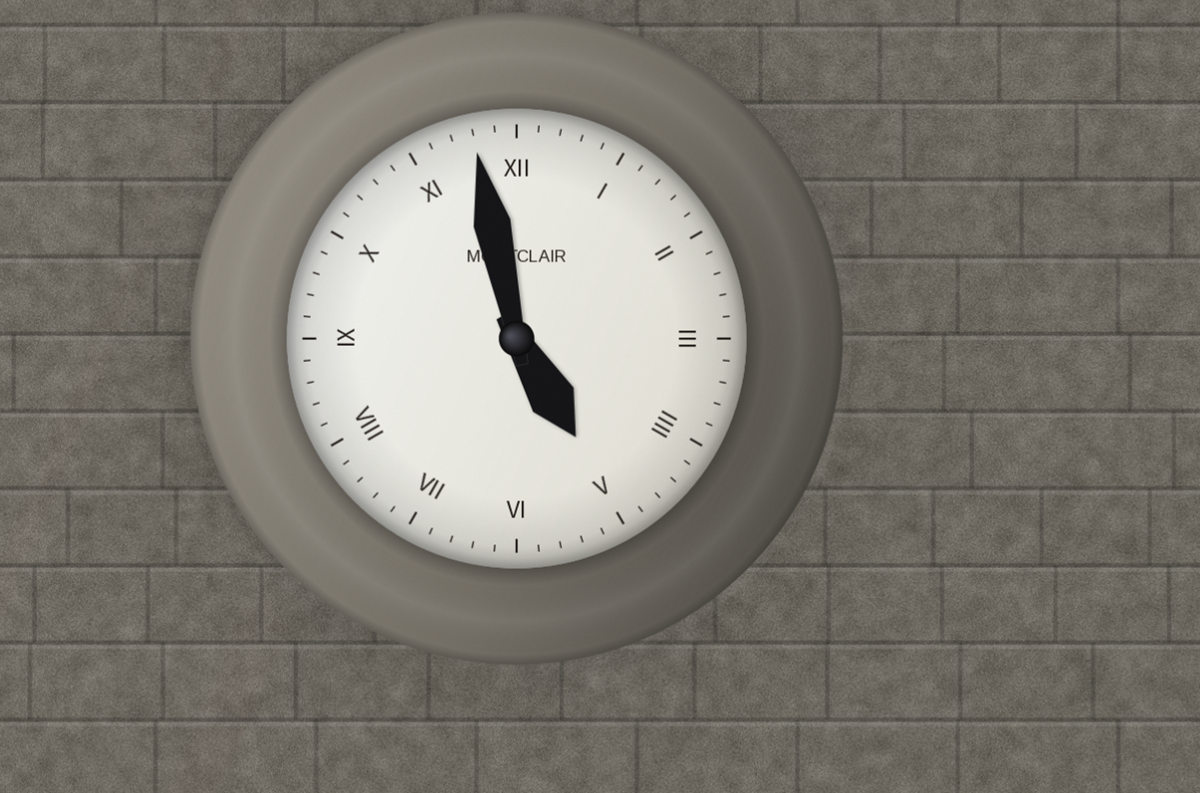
**4:58**
